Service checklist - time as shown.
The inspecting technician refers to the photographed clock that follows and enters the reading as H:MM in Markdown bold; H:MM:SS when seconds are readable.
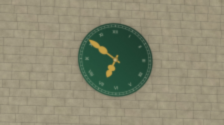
**6:51**
